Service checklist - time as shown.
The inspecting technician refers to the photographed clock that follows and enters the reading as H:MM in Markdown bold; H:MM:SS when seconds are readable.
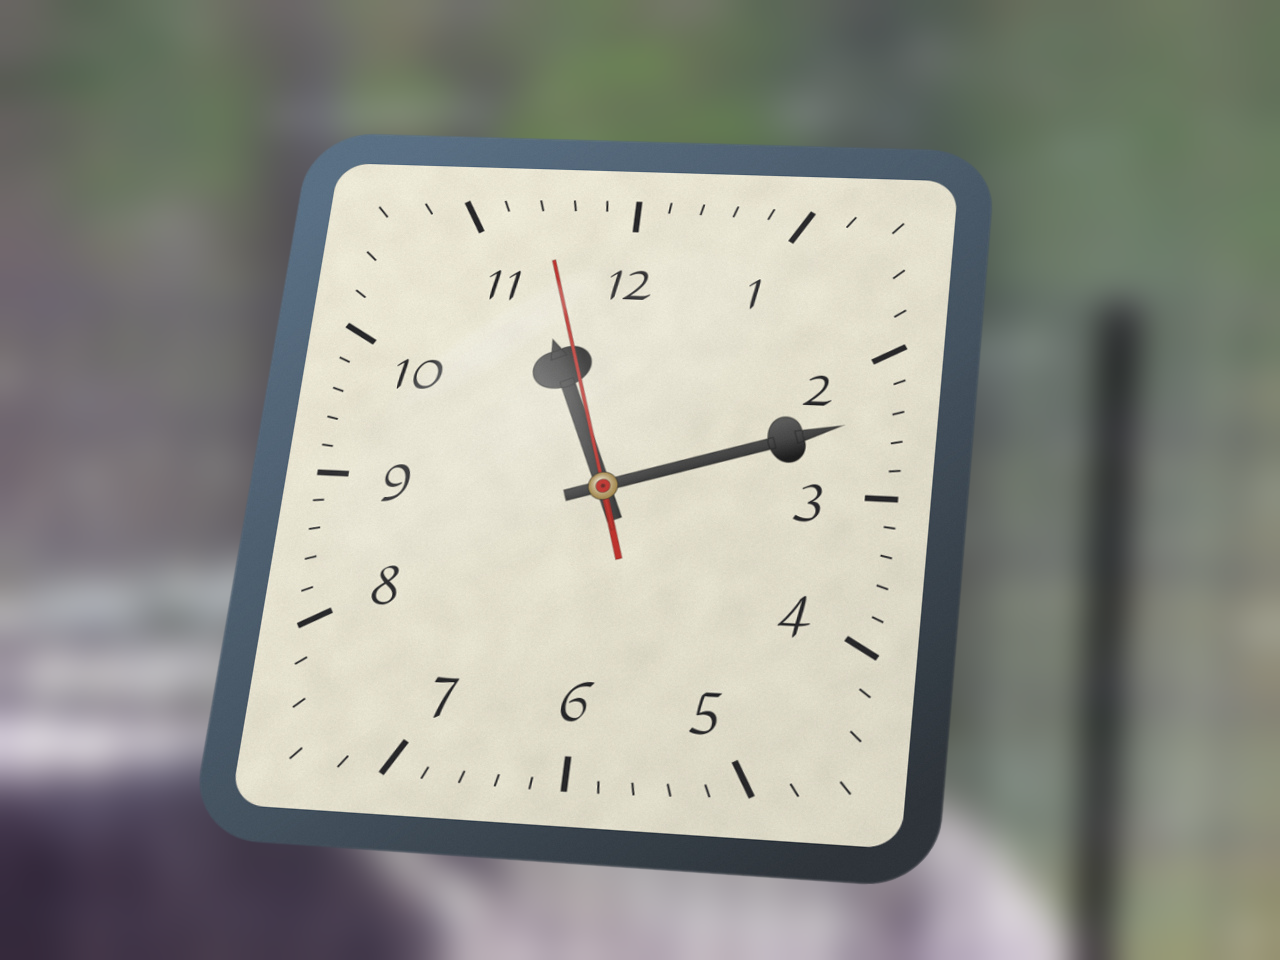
**11:11:57**
